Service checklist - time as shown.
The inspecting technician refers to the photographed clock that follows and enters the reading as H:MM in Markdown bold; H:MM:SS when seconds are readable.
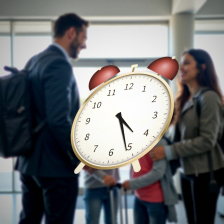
**4:26**
